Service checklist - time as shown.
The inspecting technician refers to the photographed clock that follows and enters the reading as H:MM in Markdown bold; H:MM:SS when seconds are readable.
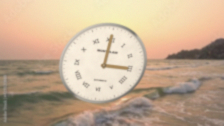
**3:00**
